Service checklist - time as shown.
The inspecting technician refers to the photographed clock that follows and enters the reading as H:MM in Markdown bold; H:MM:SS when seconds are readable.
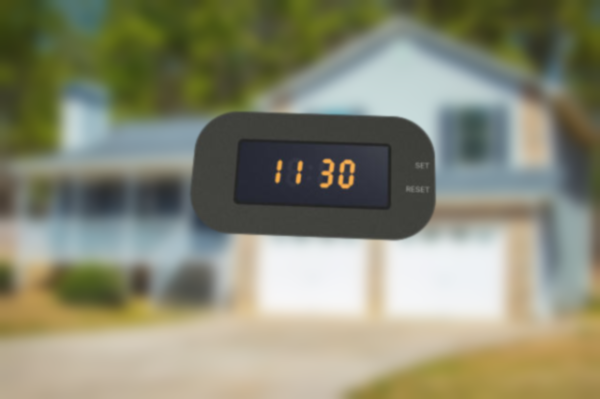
**11:30**
